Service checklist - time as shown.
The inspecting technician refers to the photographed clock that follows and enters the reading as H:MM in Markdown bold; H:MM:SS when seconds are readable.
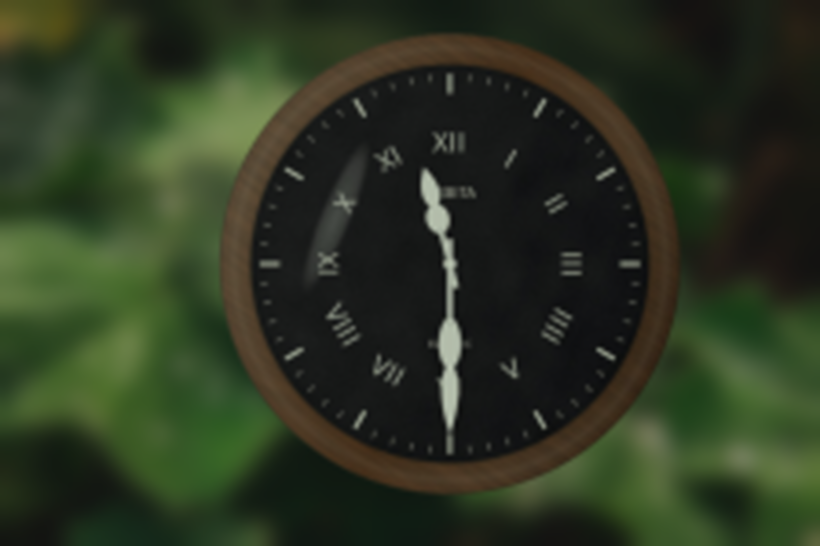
**11:30**
